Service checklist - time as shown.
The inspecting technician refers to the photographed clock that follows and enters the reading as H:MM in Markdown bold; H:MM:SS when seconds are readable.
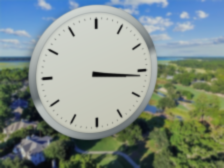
**3:16**
